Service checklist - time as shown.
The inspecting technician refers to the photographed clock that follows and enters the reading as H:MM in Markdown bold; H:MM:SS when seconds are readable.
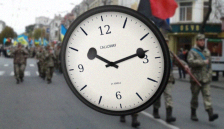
**10:13**
